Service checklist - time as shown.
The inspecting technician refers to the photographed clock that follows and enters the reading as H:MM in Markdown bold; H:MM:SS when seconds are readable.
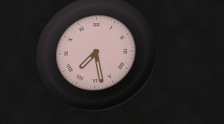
**7:28**
